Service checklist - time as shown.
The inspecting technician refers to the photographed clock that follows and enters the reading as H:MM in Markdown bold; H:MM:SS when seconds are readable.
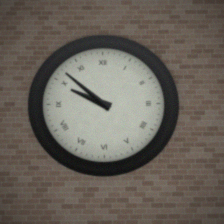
**9:52**
